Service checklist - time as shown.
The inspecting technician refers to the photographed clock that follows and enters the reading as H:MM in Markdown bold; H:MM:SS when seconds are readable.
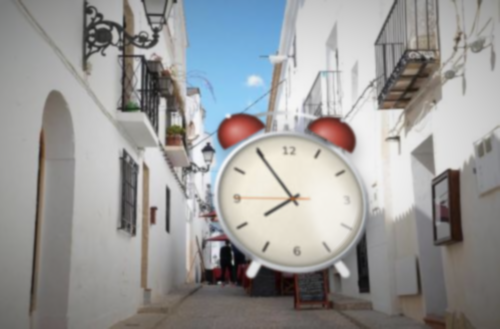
**7:54:45**
